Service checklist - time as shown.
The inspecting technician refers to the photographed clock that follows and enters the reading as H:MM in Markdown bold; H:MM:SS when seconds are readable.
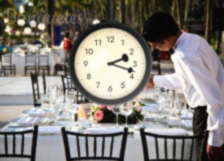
**2:18**
